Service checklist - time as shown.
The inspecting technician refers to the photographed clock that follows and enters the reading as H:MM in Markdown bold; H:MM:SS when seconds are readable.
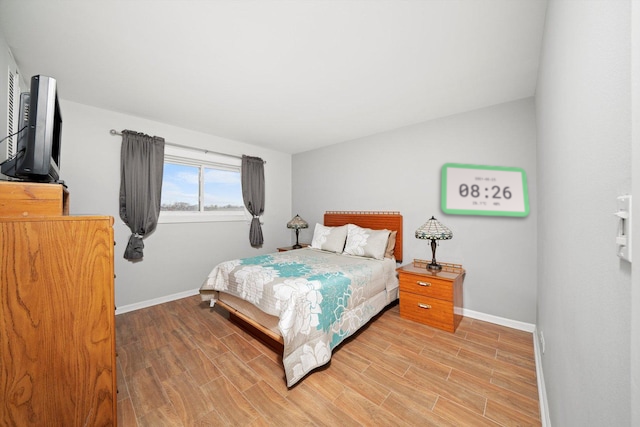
**8:26**
